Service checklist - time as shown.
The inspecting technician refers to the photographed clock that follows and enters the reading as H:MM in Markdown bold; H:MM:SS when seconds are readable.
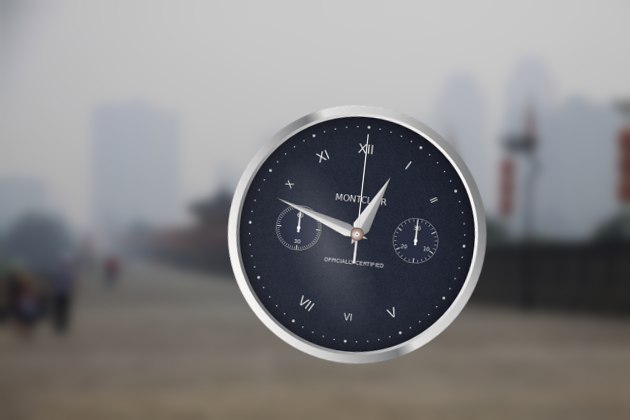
**12:48**
